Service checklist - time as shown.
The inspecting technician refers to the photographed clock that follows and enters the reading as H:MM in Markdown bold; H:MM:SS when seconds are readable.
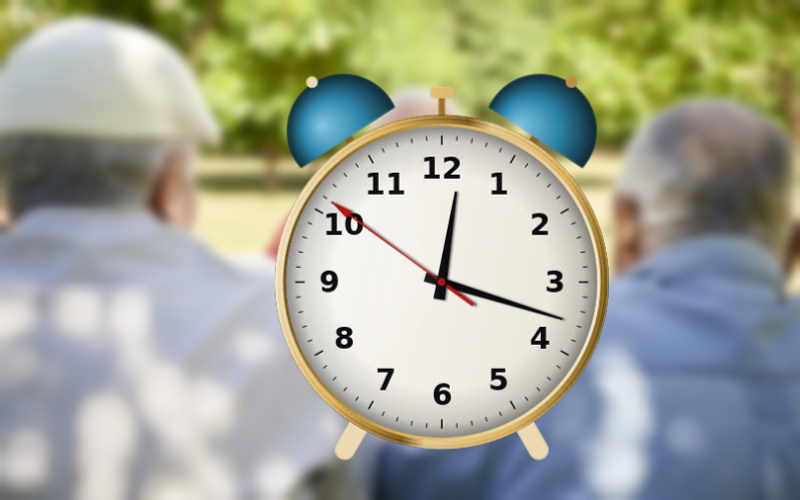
**12:17:51**
